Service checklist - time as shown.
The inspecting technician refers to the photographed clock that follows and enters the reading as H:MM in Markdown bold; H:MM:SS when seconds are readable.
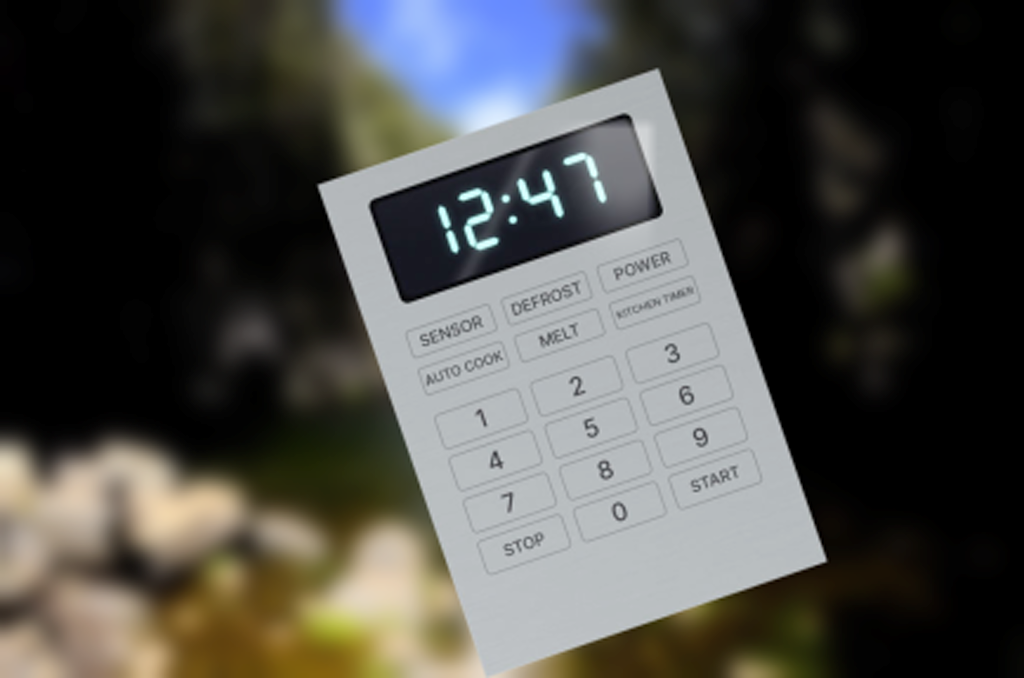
**12:47**
